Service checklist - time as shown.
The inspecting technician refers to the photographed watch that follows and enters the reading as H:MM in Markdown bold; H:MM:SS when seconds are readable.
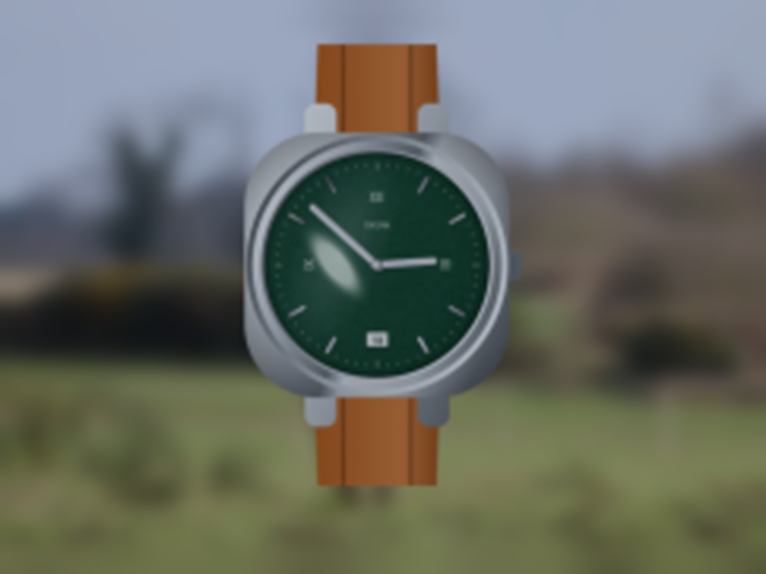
**2:52**
